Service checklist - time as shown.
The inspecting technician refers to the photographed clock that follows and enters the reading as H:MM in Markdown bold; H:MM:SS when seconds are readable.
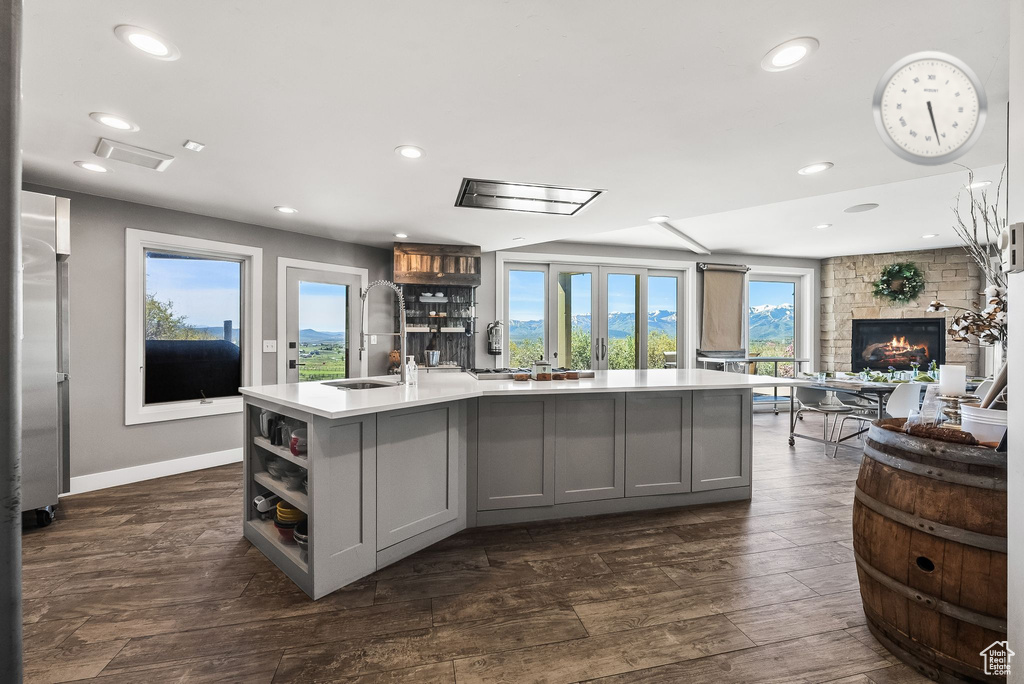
**5:27**
